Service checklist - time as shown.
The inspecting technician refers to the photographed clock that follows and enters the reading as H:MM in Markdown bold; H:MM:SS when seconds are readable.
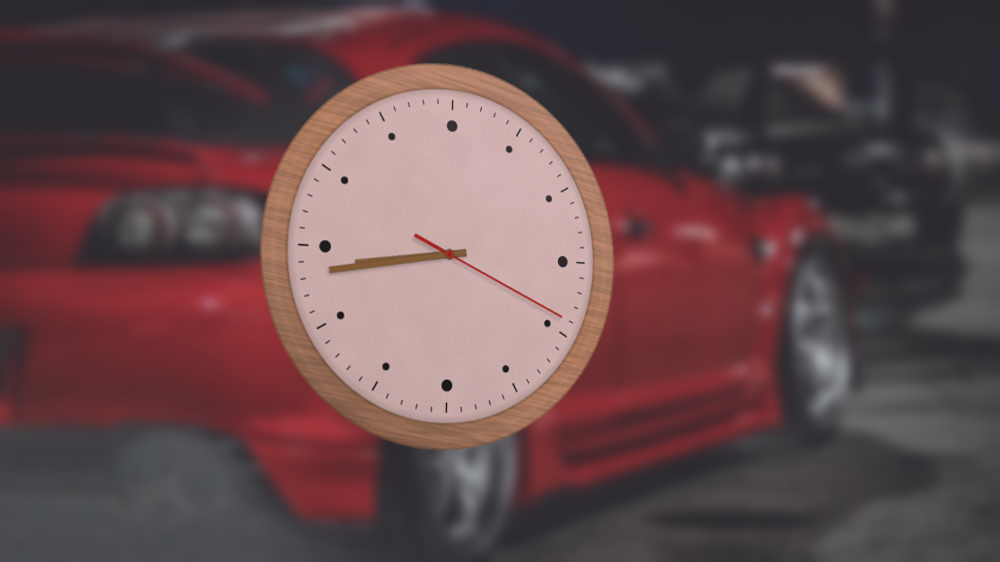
**8:43:19**
